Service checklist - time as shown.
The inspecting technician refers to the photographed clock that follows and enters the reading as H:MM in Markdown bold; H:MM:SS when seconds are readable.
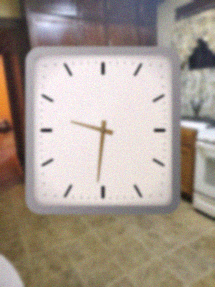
**9:31**
